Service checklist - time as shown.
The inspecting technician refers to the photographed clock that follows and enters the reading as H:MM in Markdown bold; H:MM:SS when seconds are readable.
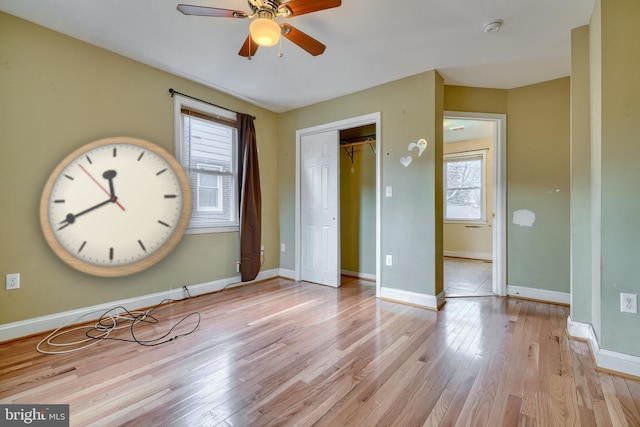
**11:40:53**
